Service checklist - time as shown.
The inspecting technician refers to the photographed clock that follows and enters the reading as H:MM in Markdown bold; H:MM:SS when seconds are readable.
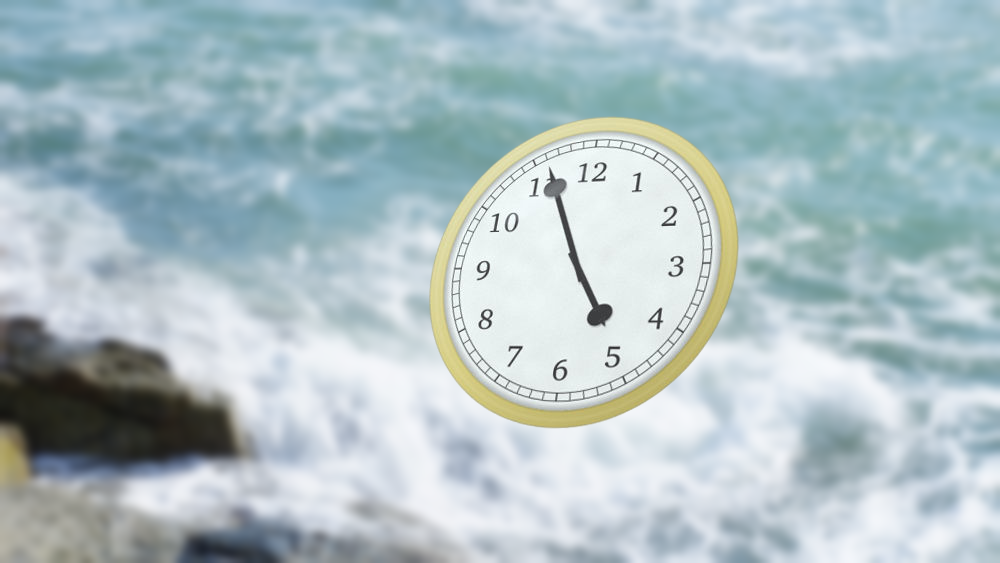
**4:56**
